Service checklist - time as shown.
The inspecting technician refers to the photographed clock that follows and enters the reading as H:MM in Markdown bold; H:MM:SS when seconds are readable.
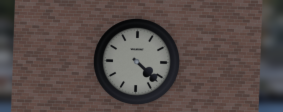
**4:22**
